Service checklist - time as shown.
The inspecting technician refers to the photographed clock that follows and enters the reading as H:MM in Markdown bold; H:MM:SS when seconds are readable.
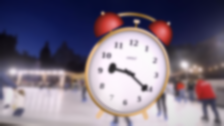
**9:21**
